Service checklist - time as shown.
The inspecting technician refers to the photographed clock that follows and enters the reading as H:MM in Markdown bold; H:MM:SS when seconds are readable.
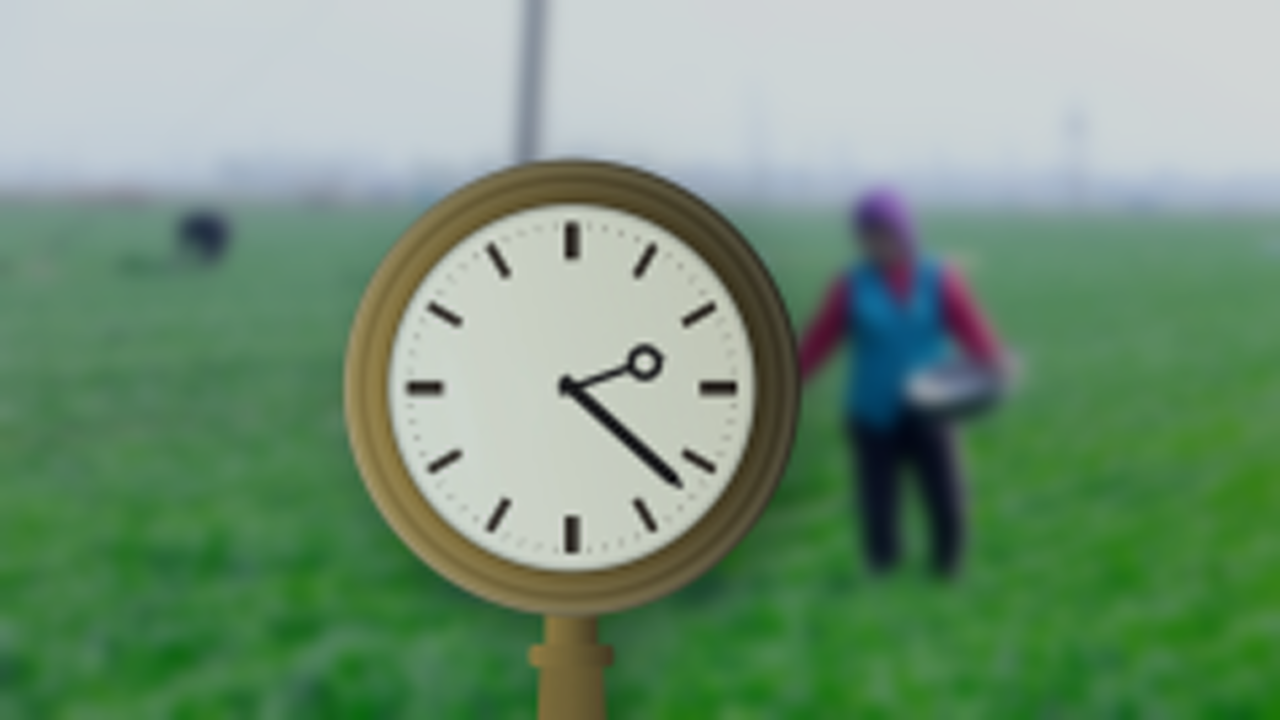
**2:22**
